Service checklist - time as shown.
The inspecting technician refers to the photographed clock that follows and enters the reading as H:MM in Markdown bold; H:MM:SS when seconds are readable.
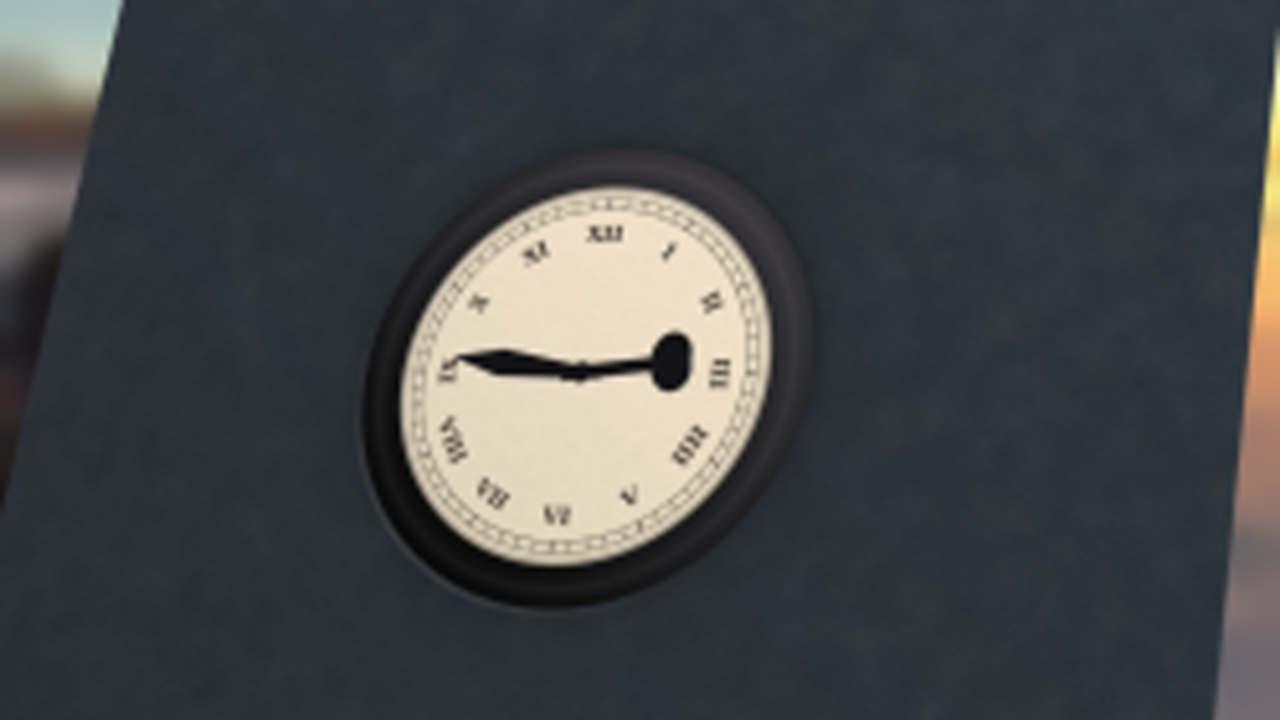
**2:46**
